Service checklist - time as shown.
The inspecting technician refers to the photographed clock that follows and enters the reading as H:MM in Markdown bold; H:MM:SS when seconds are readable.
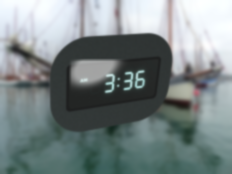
**3:36**
